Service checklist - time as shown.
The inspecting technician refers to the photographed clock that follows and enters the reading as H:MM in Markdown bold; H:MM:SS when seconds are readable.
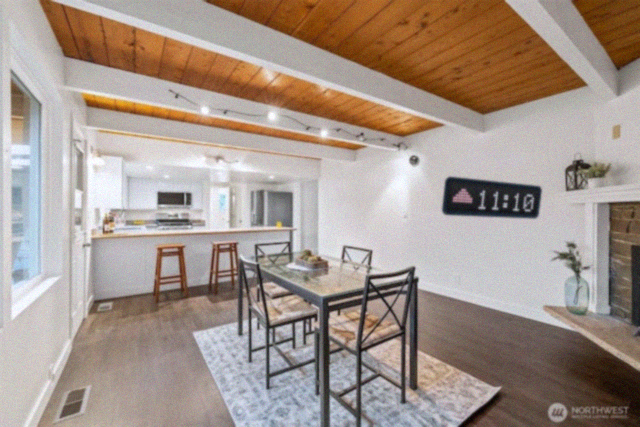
**11:10**
